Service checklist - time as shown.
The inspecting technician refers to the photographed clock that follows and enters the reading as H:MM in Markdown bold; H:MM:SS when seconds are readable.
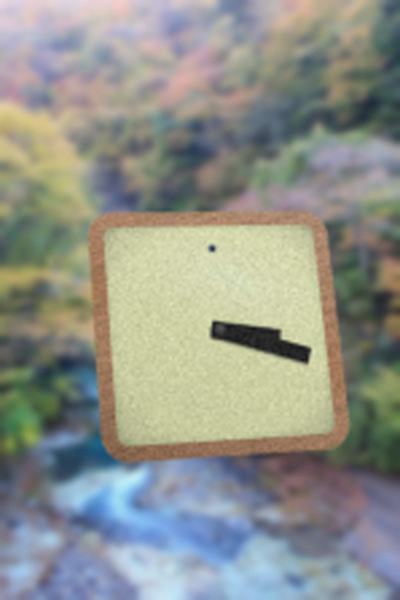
**3:18**
